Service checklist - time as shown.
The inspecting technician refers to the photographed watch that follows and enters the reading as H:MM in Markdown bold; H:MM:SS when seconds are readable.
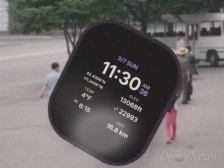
**11:30:36**
